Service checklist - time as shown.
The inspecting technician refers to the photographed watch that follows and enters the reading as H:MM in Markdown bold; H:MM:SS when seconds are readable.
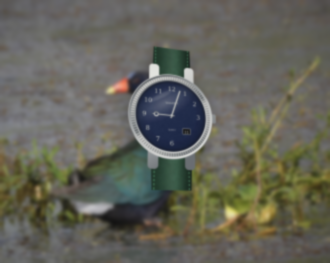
**9:03**
